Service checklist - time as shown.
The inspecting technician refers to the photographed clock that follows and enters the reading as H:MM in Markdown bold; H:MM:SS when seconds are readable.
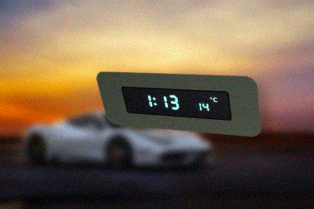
**1:13**
